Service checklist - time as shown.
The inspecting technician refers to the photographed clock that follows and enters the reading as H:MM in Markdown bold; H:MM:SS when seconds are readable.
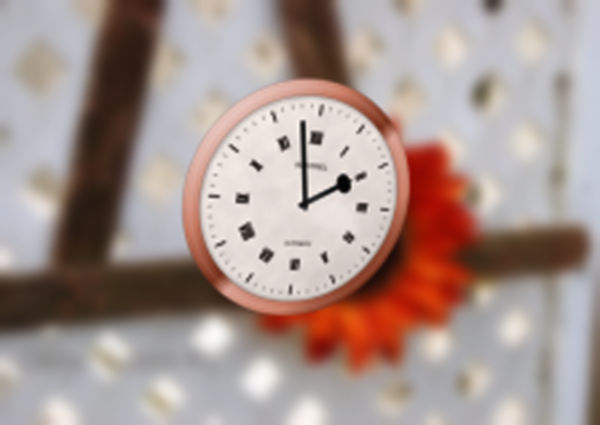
**1:58**
